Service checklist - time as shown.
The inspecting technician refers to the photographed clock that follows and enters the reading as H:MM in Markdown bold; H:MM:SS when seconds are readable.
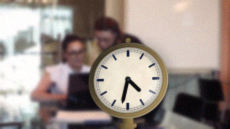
**4:32**
